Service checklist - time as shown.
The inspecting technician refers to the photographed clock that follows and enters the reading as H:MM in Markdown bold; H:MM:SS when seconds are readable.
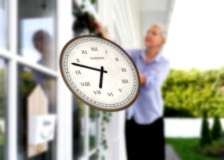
**6:48**
